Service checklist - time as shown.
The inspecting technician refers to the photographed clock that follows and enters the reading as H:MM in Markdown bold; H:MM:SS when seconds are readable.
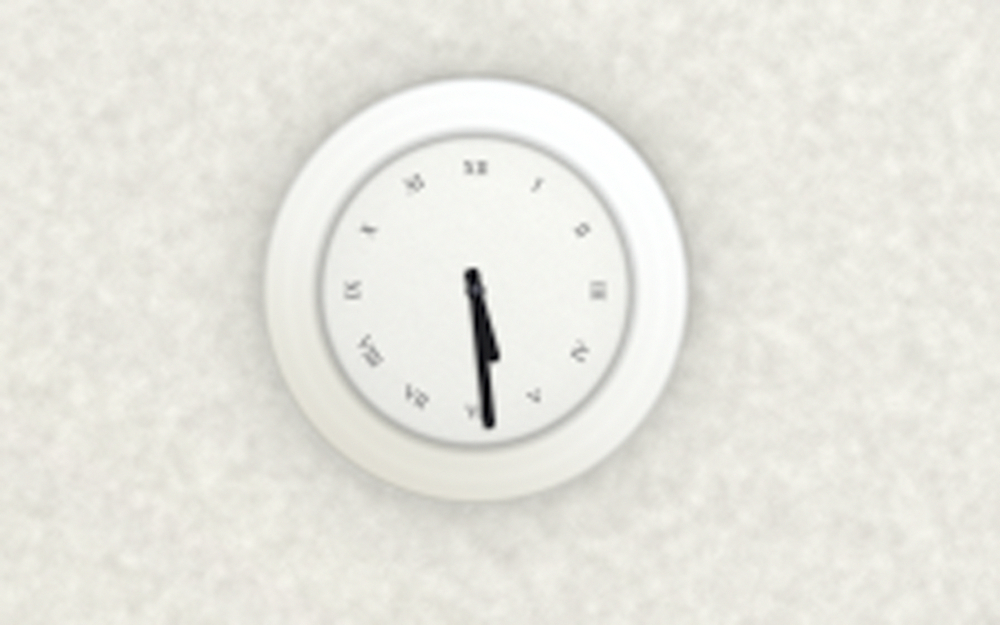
**5:29**
